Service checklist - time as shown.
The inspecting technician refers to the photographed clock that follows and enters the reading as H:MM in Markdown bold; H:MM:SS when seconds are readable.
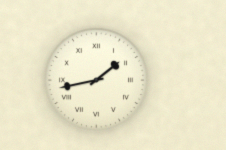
**1:43**
